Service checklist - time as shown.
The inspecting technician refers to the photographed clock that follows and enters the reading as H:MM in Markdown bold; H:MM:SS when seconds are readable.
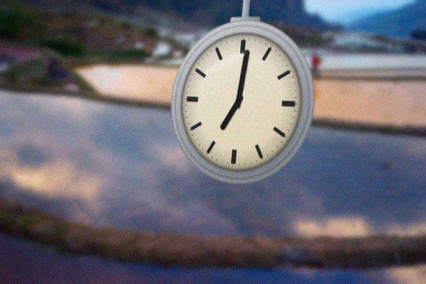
**7:01**
